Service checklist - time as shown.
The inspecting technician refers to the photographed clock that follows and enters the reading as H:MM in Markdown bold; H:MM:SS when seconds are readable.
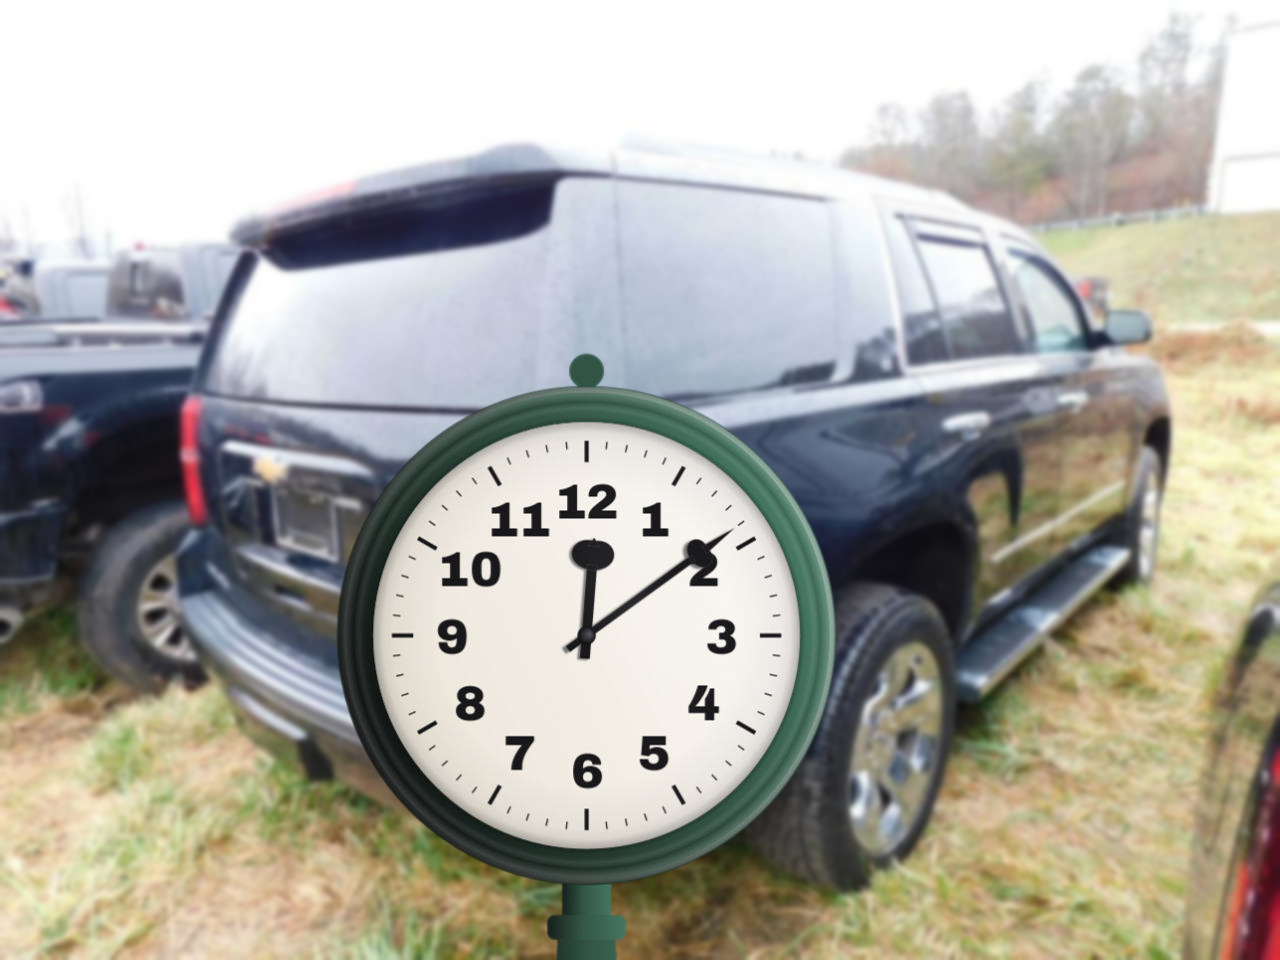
**12:09**
